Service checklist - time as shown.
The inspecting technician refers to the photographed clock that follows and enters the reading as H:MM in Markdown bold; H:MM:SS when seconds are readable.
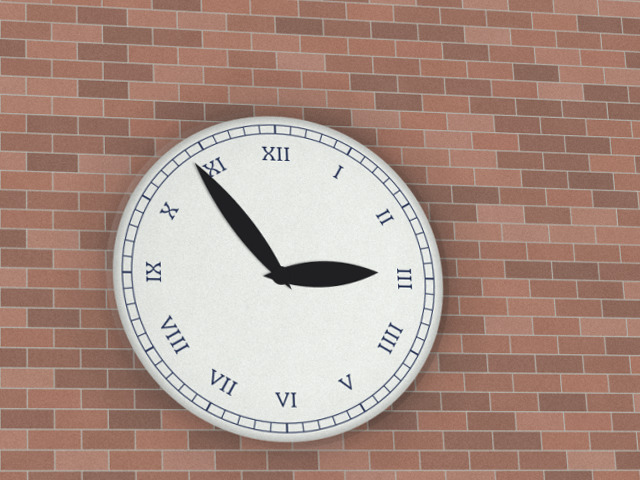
**2:54**
